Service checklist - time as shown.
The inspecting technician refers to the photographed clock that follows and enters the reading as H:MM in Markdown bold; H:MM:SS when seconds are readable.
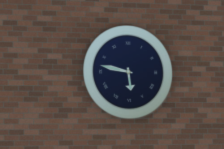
**5:47**
